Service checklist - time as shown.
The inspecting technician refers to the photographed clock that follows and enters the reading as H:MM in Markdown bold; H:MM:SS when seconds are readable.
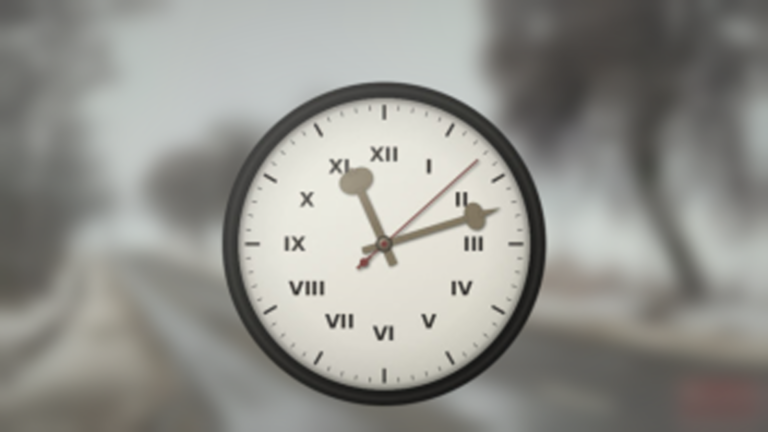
**11:12:08**
